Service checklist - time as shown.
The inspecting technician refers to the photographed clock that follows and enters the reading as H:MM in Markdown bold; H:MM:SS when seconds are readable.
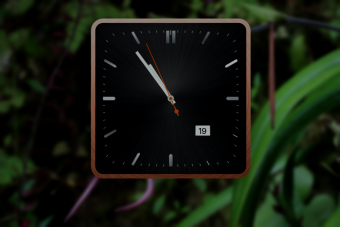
**10:53:56**
